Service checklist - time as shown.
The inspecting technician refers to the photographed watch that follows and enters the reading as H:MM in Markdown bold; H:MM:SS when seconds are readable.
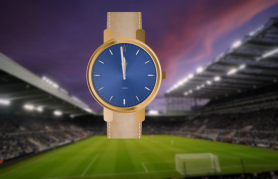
**11:59**
